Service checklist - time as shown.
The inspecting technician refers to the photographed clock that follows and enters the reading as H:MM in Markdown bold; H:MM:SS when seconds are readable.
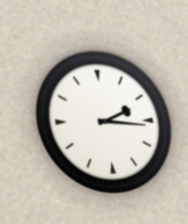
**2:16**
